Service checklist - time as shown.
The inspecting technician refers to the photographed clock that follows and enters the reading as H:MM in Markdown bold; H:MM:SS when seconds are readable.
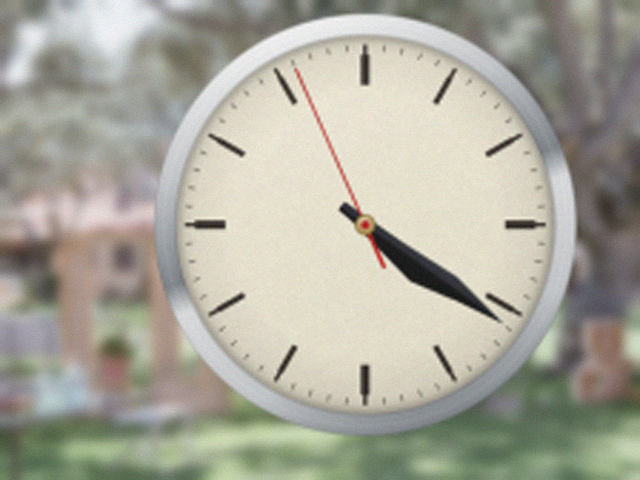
**4:20:56**
